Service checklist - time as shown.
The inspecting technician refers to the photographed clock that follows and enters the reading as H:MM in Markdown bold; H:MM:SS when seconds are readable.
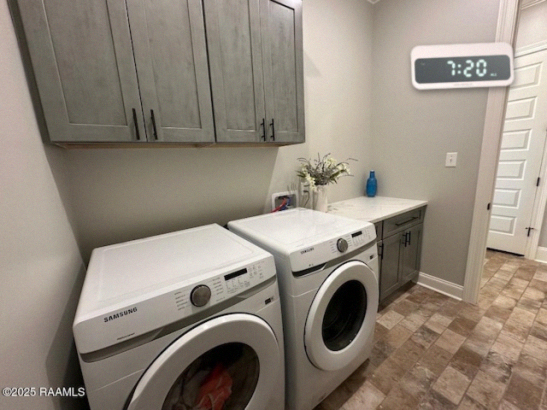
**7:20**
